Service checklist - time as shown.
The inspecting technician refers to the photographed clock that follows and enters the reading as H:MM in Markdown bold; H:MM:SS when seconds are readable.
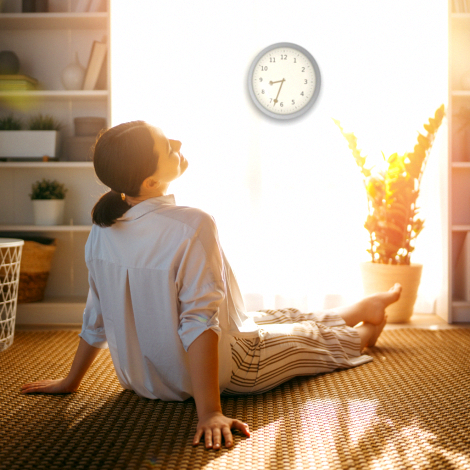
**8:33**
